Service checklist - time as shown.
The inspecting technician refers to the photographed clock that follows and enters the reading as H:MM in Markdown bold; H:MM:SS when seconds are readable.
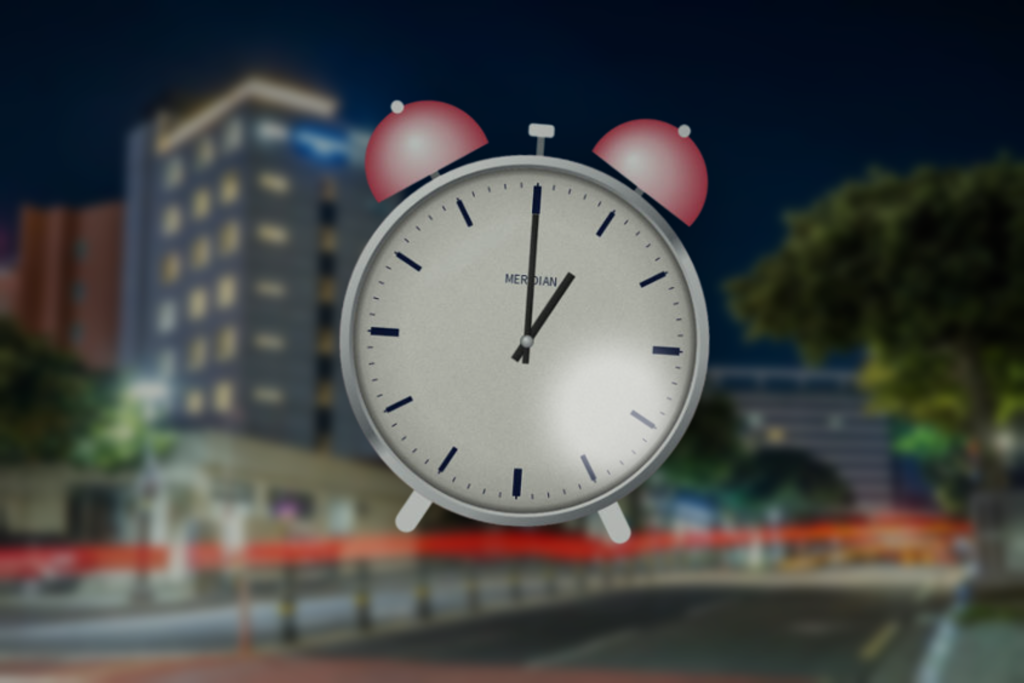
**1:00**
